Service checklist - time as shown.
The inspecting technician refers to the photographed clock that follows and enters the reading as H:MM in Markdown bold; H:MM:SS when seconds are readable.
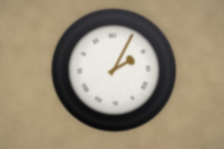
**2:05**
